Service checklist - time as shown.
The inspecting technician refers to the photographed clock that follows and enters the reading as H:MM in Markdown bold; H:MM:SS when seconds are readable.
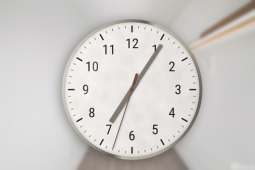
**7:05:33**
